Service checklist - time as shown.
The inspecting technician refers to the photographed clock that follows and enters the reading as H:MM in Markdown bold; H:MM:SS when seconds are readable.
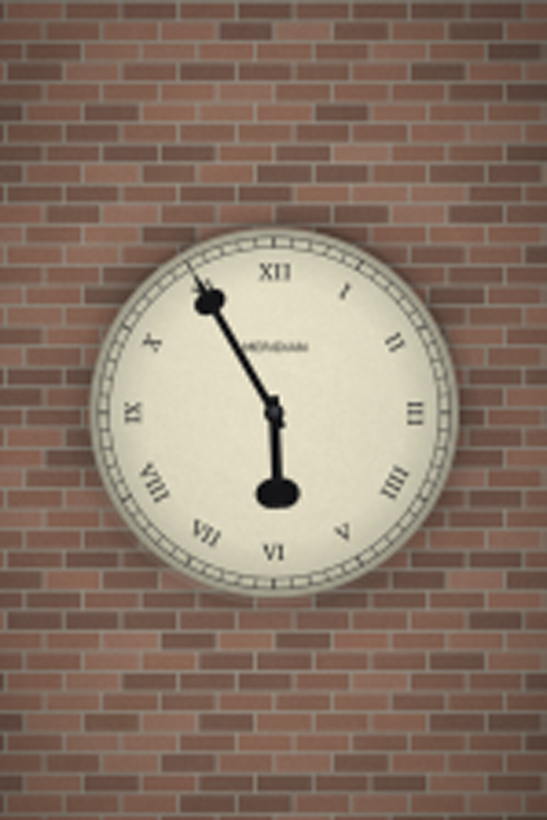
**5:55**
